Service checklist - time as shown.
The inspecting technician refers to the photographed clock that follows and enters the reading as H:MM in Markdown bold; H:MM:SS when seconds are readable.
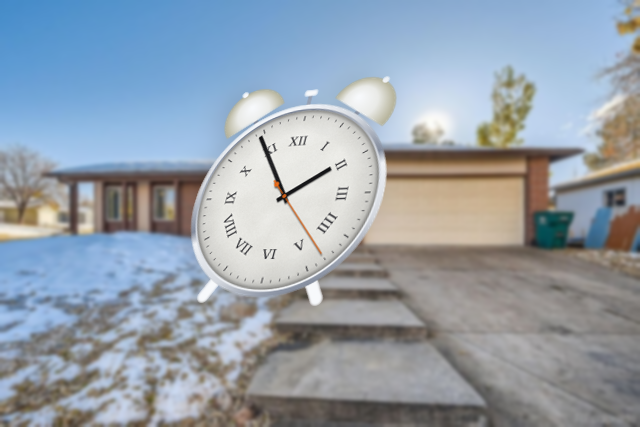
**1:54:23**
